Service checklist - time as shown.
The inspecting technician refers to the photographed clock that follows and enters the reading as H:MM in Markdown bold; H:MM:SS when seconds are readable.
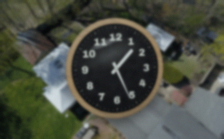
**1:26**
